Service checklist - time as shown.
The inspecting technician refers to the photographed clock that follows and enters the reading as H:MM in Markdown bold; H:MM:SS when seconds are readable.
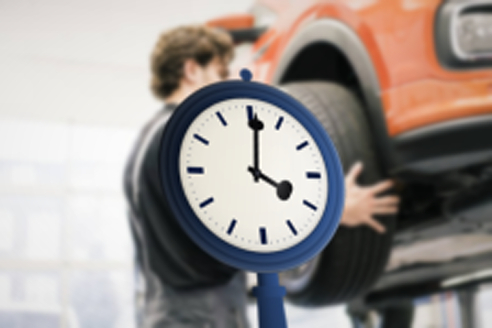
**4:01**
